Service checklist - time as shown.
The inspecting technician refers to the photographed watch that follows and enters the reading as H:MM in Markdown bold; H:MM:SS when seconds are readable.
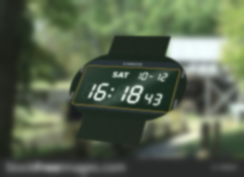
**16:18:43**
